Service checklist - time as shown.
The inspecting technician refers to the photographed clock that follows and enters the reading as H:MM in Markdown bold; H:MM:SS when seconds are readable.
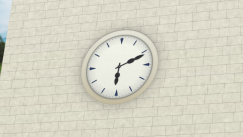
**6:11**
